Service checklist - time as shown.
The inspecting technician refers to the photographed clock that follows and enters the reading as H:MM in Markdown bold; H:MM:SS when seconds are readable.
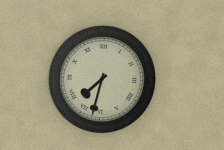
**7:32**
